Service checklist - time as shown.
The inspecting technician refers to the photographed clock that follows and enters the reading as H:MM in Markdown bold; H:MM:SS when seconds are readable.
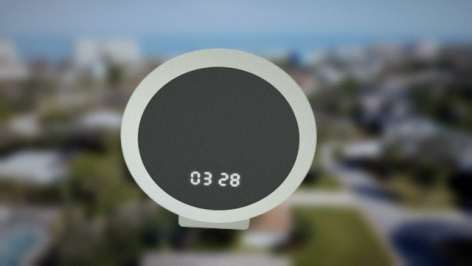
**3:28**
